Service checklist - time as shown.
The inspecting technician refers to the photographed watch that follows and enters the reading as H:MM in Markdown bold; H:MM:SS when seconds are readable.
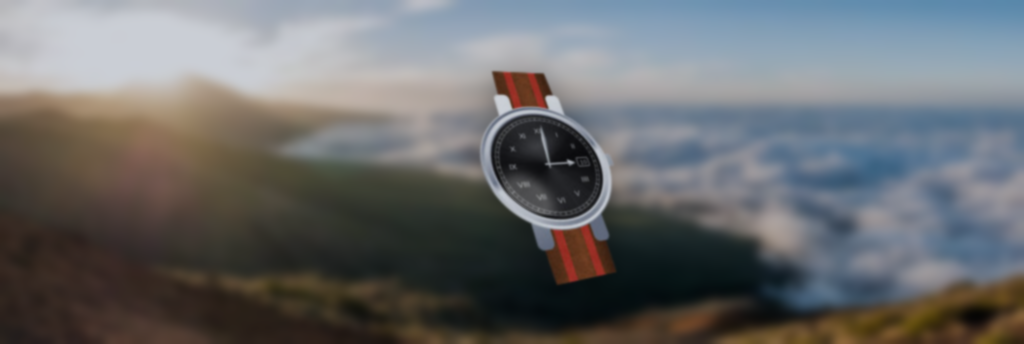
**3:01**
